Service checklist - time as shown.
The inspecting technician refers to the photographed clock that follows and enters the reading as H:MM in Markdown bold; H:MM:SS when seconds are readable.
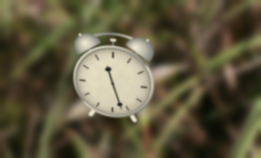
**11:27**
